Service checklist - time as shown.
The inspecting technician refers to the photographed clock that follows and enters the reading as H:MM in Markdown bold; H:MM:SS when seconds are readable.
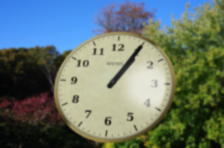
**1:05**
